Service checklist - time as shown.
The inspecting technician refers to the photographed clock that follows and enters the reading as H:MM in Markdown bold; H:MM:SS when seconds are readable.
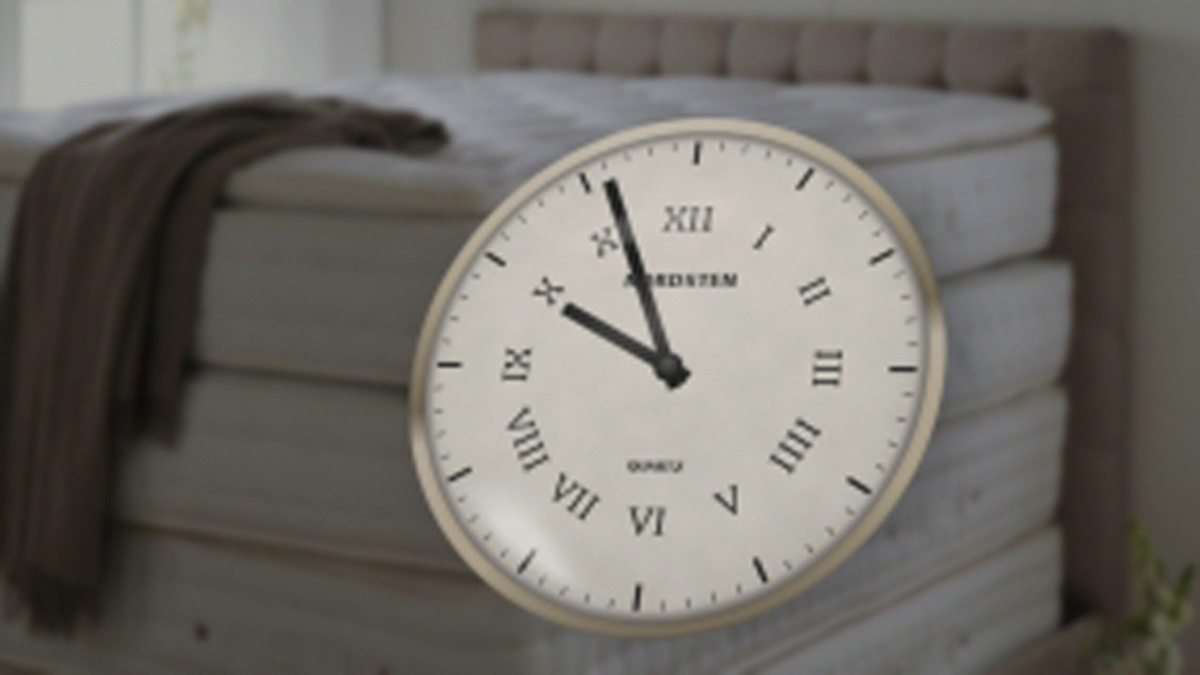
**9:56**
